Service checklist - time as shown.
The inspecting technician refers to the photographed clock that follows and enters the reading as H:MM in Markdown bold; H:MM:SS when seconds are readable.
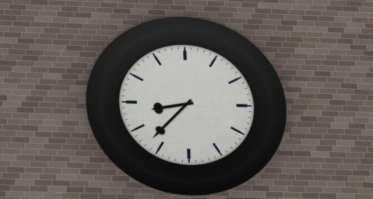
**8:37**
